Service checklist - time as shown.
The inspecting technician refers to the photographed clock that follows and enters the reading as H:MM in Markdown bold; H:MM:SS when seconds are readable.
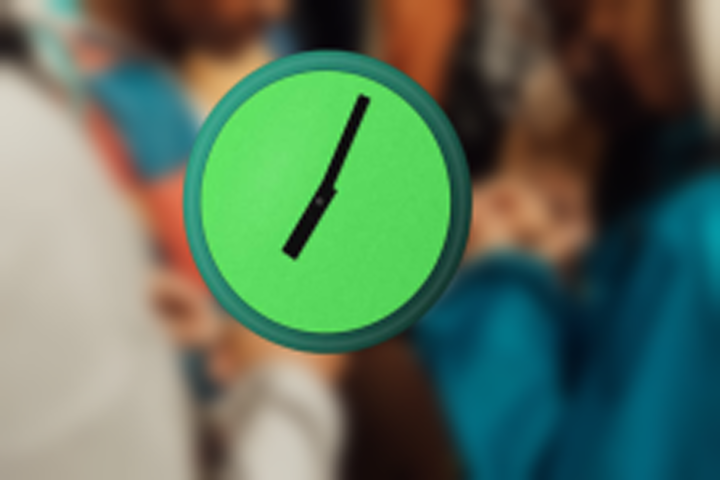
**7:04**
